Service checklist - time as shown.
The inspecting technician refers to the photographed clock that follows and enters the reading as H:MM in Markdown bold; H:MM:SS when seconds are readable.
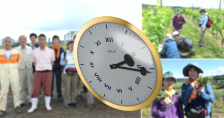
**2:16**
